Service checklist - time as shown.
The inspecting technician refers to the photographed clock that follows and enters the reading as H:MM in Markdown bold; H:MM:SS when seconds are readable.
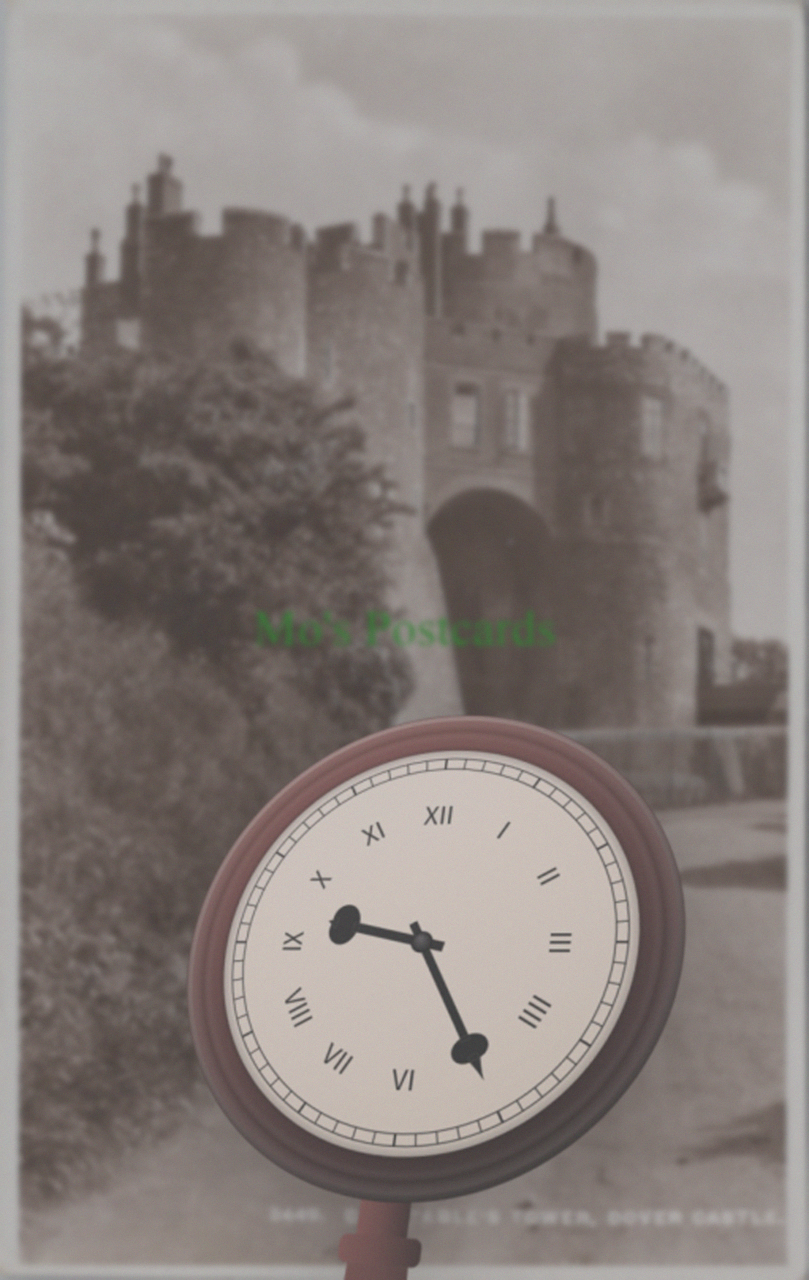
**9:25**
